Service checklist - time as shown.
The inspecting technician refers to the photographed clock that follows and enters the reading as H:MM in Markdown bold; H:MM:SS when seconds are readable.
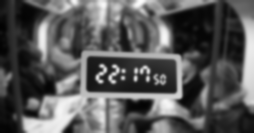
**22:17**
